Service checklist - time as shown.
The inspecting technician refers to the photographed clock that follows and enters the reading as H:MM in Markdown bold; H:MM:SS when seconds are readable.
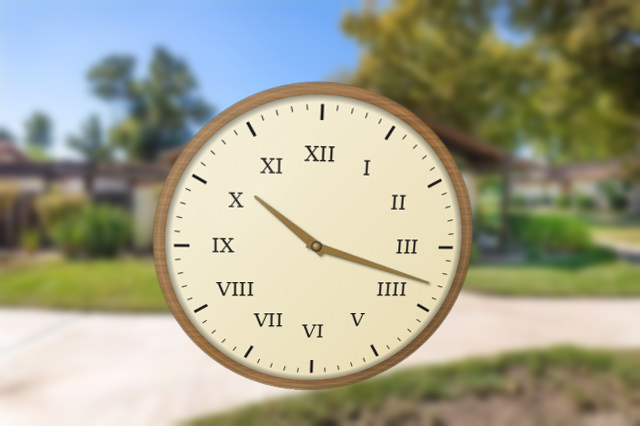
**10:18**
